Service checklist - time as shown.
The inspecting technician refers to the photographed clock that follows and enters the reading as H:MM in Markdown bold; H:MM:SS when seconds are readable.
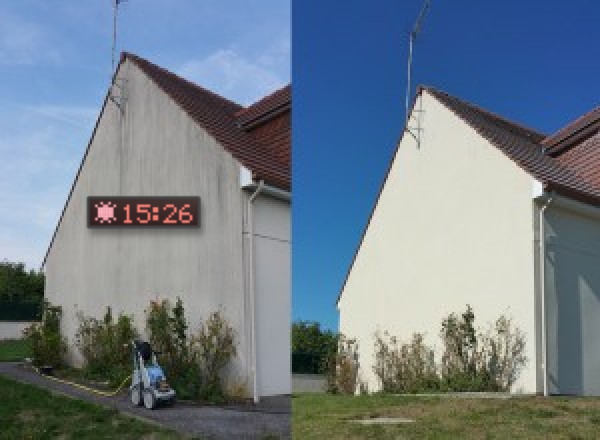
**15:26**
